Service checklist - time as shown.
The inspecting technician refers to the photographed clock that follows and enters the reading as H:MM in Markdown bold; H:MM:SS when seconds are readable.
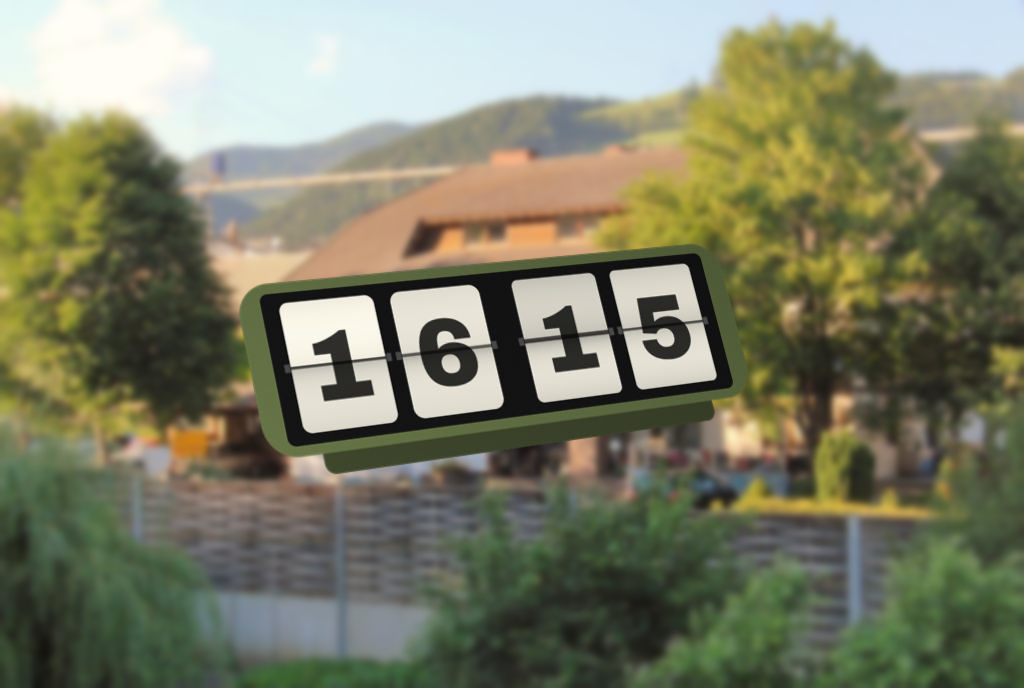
**16:15**
